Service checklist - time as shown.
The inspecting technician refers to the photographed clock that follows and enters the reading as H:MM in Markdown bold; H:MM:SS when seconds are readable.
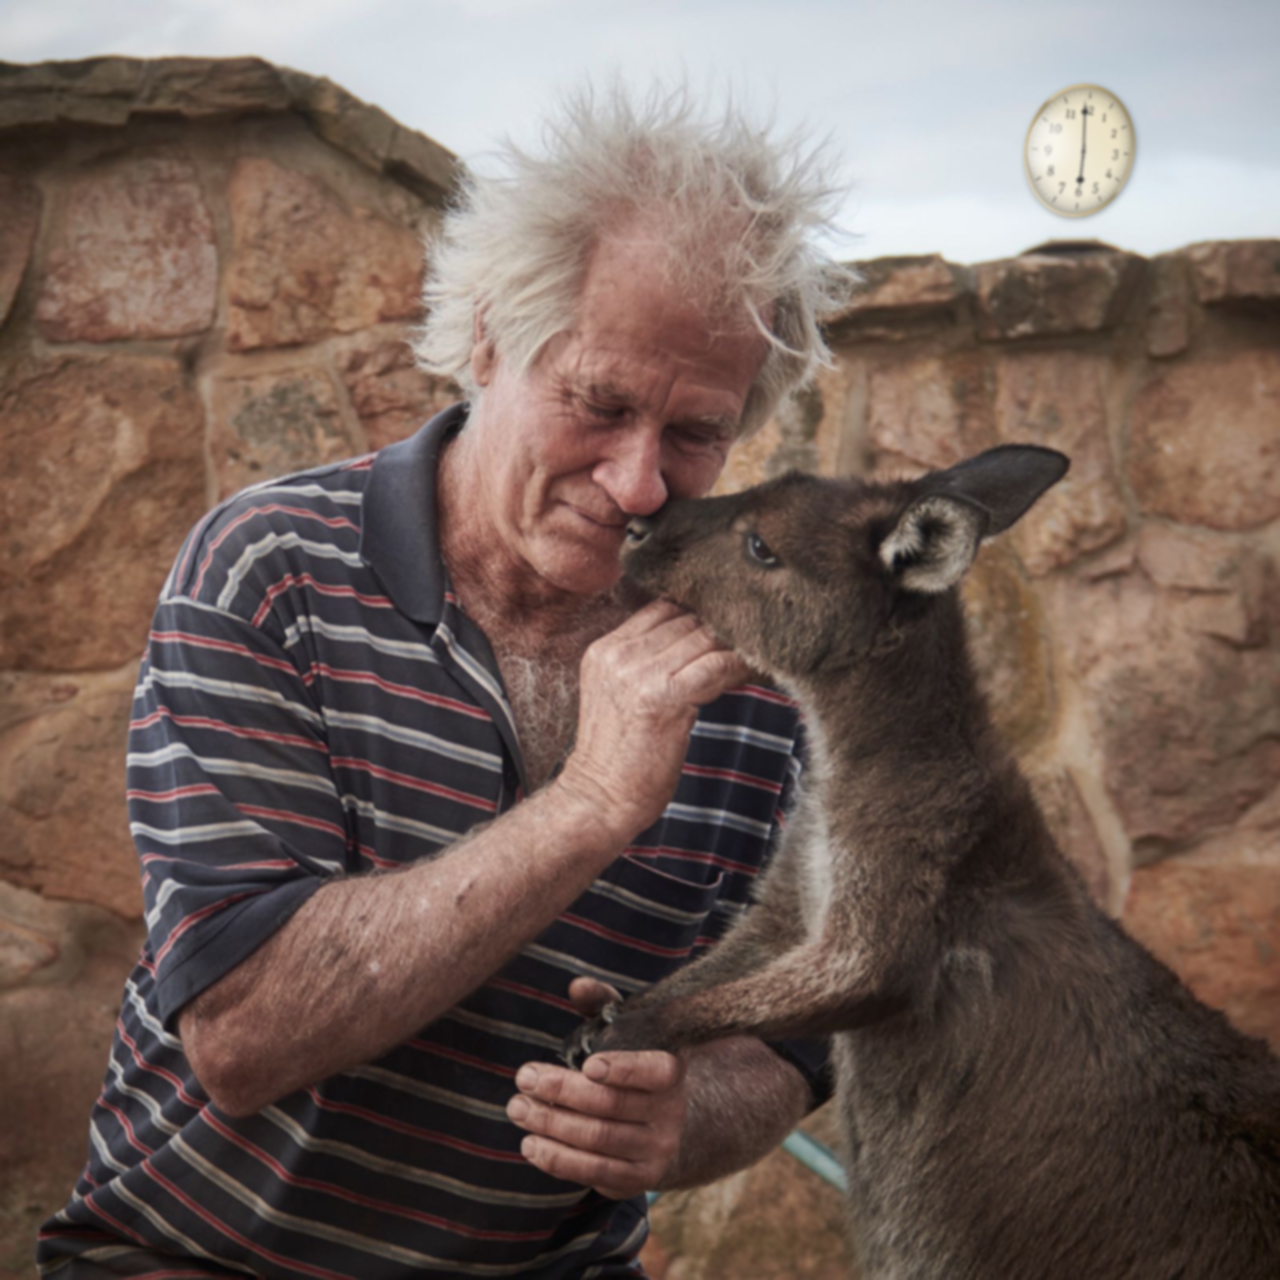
**5:59**
